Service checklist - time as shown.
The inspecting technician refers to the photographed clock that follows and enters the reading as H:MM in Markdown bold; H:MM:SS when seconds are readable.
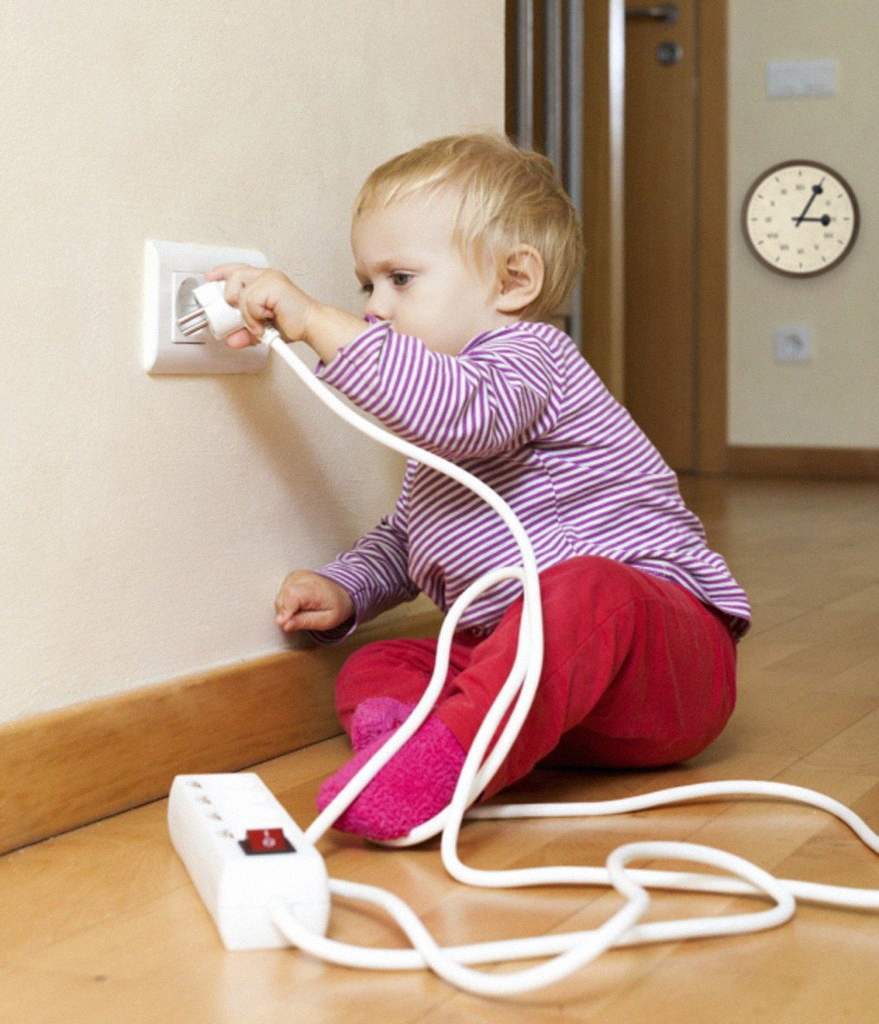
**3:05**
